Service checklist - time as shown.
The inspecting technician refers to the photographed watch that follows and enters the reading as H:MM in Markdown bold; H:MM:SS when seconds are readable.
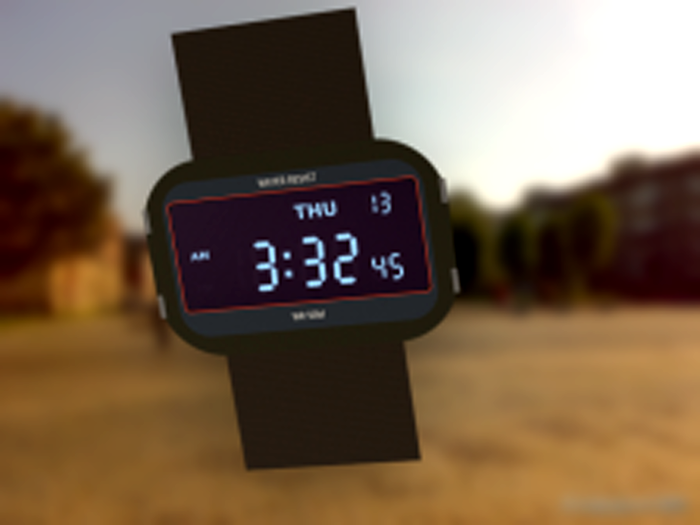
**3:32:45**
